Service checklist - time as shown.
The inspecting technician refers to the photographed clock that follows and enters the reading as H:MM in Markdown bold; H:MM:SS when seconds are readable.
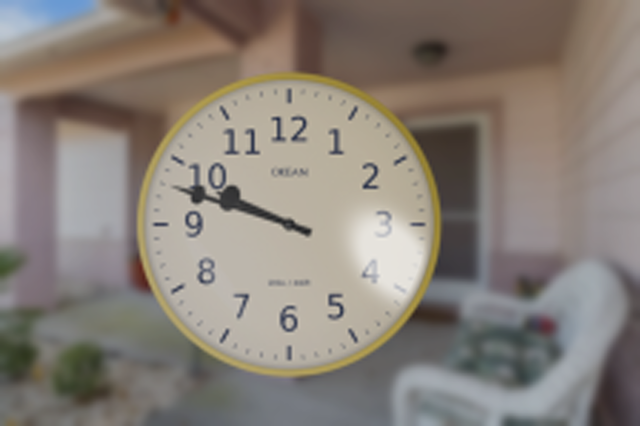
**9:48**
